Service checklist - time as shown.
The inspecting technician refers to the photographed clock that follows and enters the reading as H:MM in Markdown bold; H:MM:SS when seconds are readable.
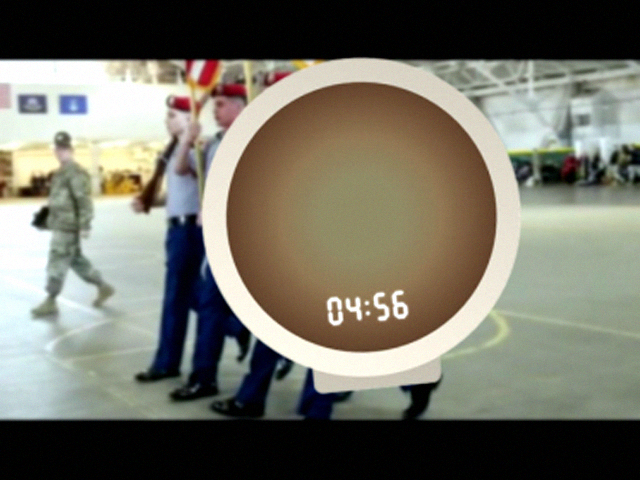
**4:56**
